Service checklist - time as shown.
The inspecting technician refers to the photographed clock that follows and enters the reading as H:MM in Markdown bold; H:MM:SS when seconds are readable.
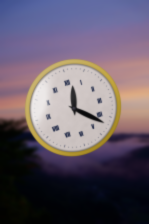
**12:22**
